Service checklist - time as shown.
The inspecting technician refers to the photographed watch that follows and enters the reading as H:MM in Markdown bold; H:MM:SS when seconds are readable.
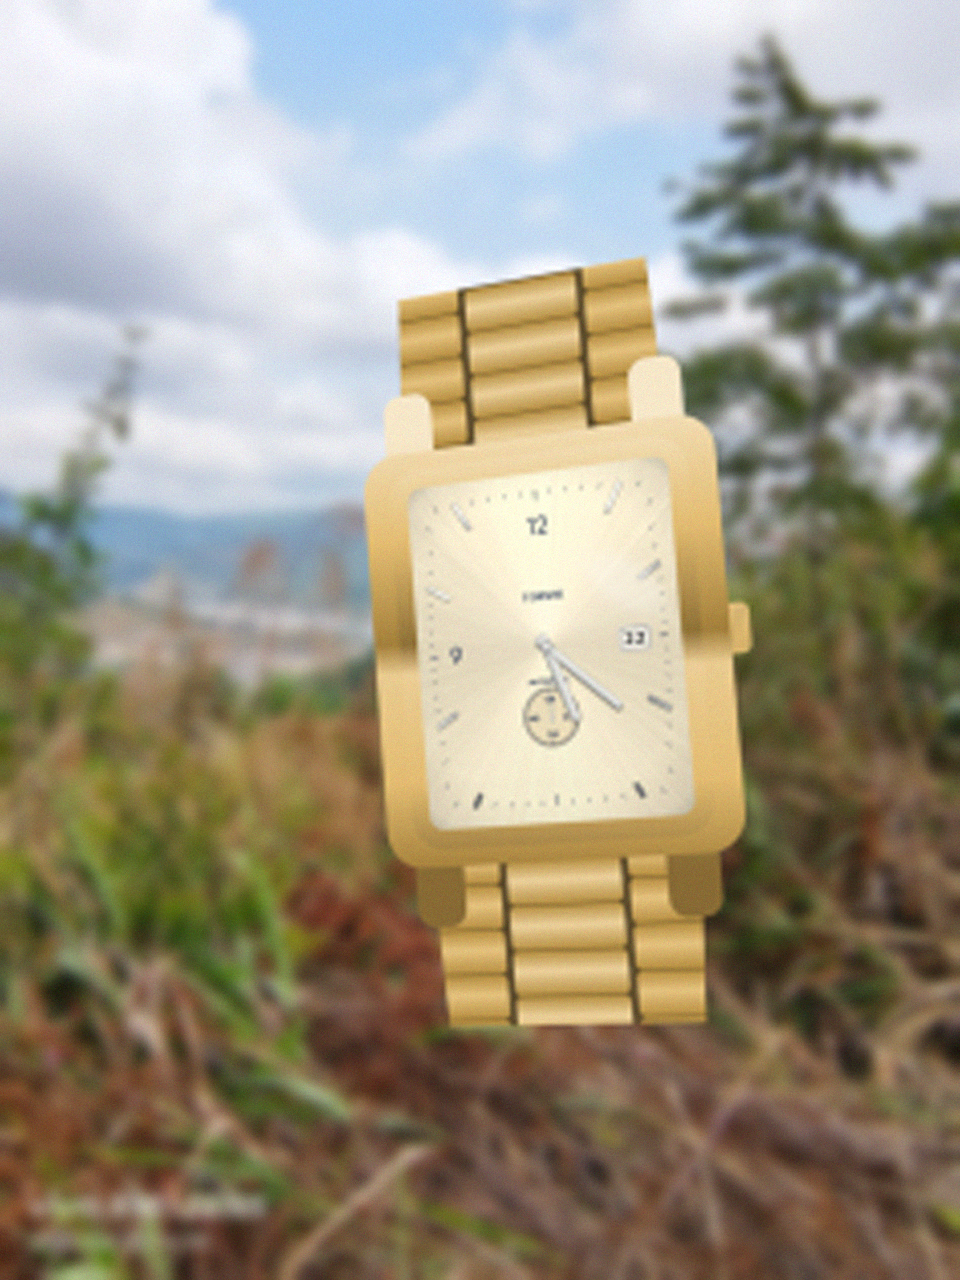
**5:22**
